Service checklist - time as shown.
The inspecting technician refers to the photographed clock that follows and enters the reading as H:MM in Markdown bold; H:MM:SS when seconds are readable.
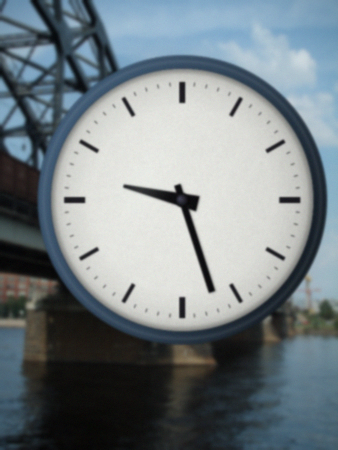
**9:27**
